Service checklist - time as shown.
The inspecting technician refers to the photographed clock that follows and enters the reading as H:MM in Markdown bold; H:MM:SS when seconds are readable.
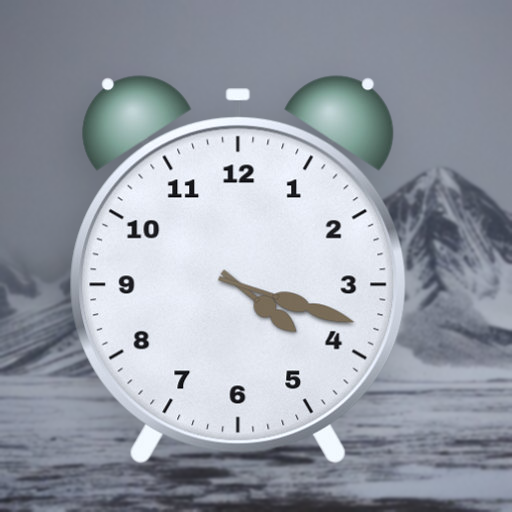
**4:18**
